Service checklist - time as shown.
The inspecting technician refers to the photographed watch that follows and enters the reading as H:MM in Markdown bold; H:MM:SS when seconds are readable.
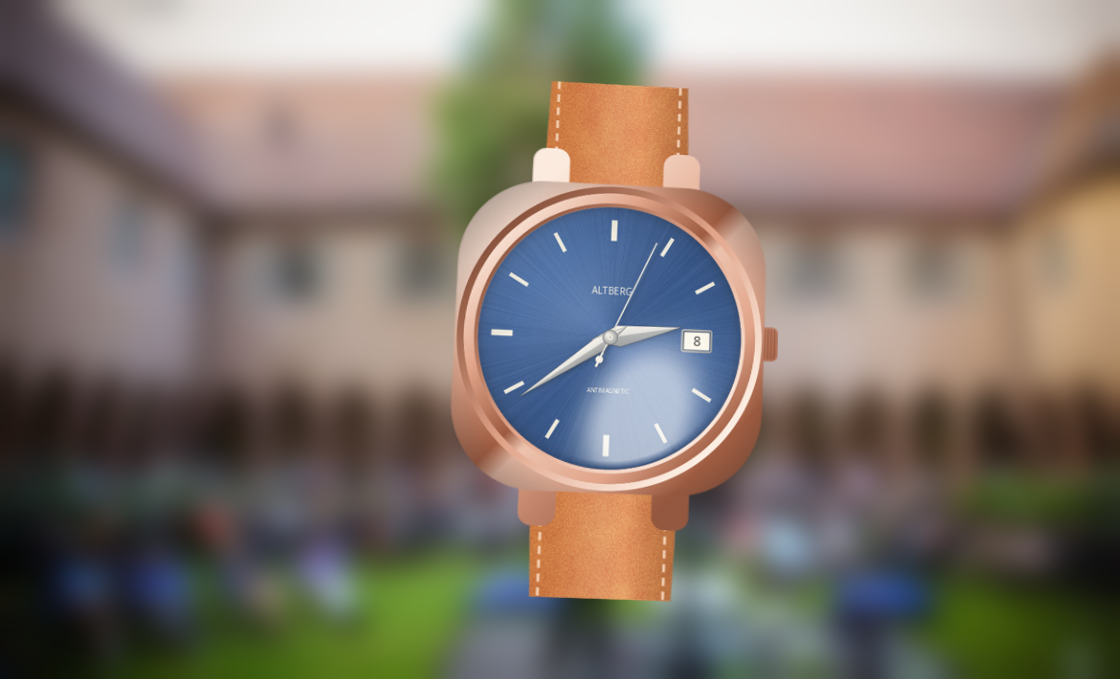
**2:39:04**
